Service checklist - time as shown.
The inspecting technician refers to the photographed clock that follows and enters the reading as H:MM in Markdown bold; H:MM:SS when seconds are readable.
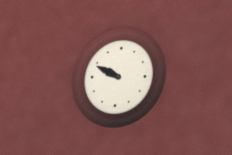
**9:49**
